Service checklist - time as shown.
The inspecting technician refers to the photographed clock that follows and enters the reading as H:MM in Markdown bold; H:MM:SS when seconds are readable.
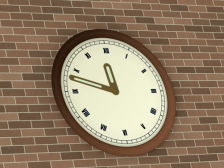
**11:48**
